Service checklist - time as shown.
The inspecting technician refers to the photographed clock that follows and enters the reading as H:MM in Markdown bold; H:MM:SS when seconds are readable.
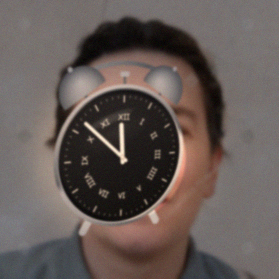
**11:52**
